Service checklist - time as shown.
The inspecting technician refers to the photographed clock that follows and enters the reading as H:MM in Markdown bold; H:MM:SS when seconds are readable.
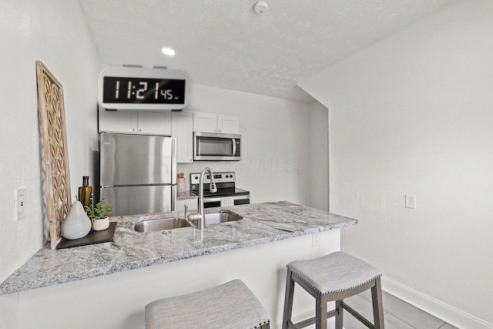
**11:21:45**
